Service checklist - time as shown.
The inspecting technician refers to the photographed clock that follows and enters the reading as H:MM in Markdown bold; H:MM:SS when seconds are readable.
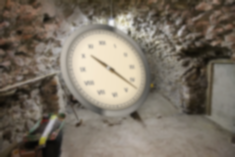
**10:22**
